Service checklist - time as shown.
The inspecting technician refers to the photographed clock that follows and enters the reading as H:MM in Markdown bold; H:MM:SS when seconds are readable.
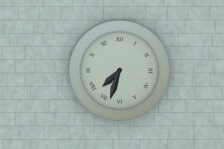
**7:33**
